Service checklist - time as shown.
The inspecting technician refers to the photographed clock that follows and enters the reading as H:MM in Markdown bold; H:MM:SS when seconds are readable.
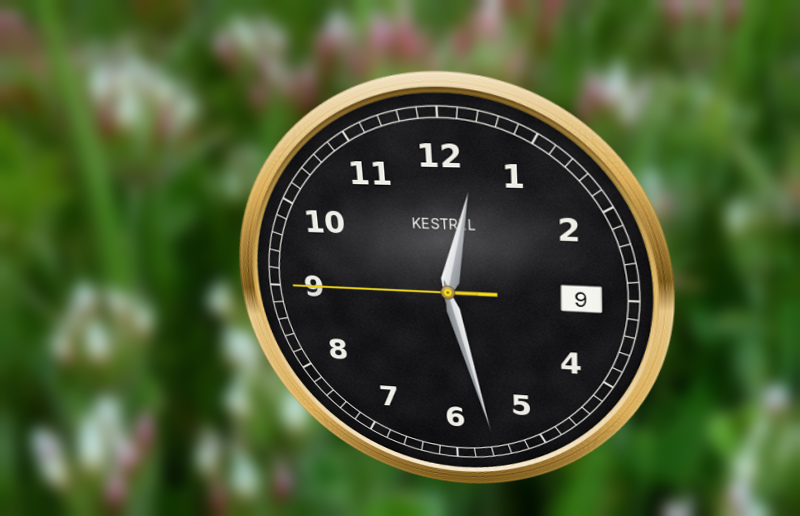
**12:27:45**
